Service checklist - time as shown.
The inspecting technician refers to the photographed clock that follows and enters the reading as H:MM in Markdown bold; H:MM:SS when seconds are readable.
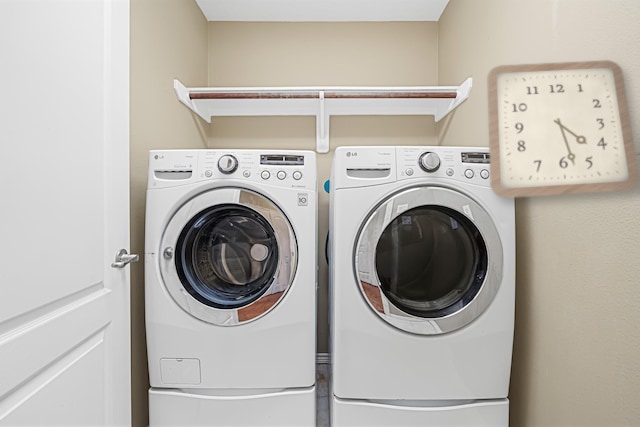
**4:28**
